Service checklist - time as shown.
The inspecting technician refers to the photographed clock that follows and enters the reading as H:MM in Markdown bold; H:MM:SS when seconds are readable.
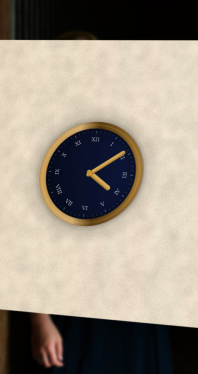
**4:09**
